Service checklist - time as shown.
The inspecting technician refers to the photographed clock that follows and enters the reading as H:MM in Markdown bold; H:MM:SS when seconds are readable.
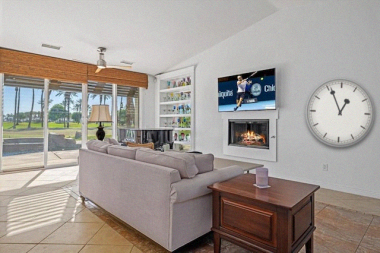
**12:56**
